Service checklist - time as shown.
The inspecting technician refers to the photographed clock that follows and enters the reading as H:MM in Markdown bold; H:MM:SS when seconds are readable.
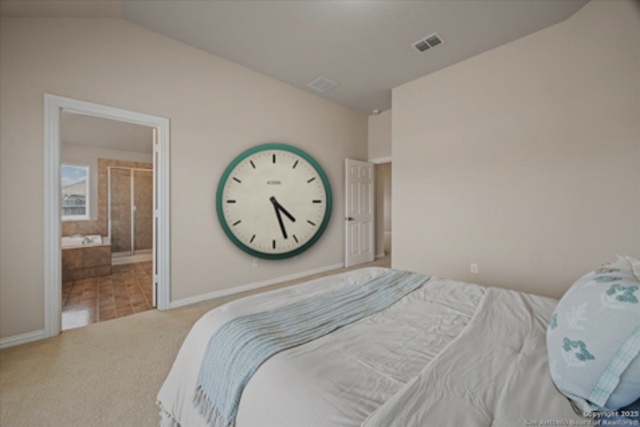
**4:27**
